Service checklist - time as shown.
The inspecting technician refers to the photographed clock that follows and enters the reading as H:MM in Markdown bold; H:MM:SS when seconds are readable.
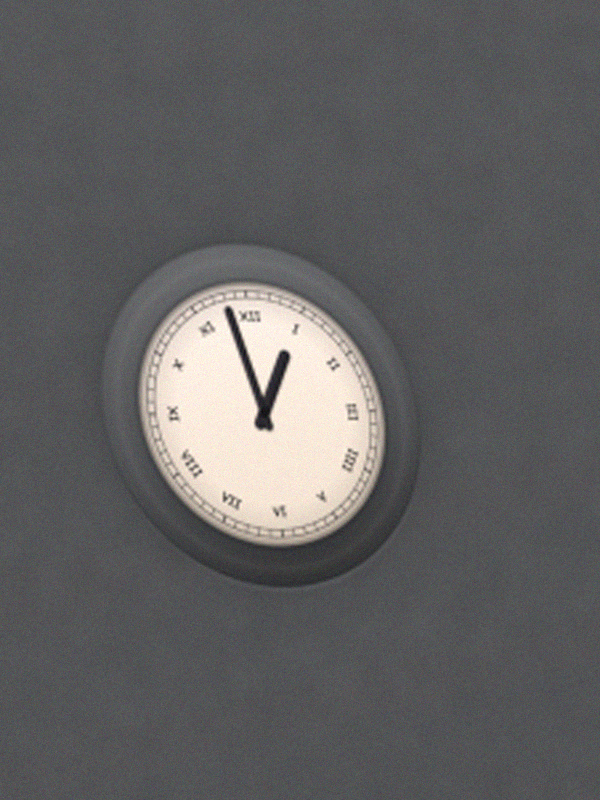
**12:58**
